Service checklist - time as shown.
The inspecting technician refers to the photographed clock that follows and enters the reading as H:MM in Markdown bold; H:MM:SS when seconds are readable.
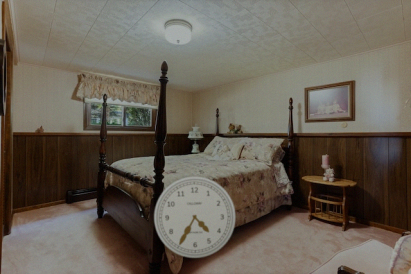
**4:35**
